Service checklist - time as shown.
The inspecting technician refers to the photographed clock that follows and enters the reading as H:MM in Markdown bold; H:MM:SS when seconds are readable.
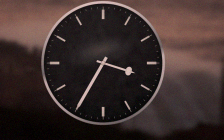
**3:35**
